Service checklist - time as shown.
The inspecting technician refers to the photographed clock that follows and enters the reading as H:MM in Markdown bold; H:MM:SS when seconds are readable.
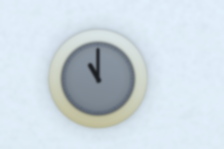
**11:00**
